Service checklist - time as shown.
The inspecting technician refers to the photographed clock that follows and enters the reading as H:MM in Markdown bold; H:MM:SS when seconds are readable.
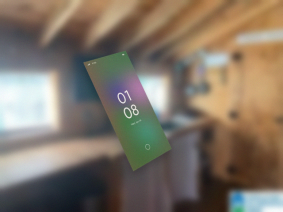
**1:08**
